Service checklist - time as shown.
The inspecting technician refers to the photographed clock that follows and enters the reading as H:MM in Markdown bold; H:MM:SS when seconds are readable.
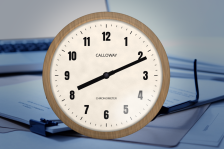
**8:11**
